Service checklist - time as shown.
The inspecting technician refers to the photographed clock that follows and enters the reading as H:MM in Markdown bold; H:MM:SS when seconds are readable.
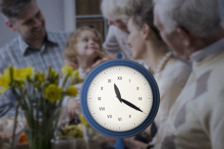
**11:20**
